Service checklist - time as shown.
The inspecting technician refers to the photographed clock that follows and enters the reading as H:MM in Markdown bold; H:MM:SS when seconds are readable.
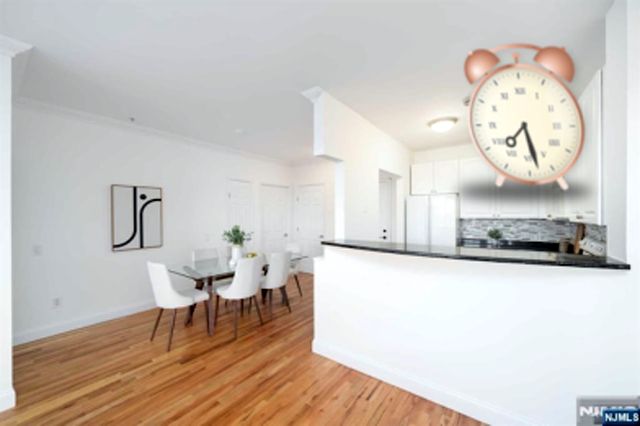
**7:28**
